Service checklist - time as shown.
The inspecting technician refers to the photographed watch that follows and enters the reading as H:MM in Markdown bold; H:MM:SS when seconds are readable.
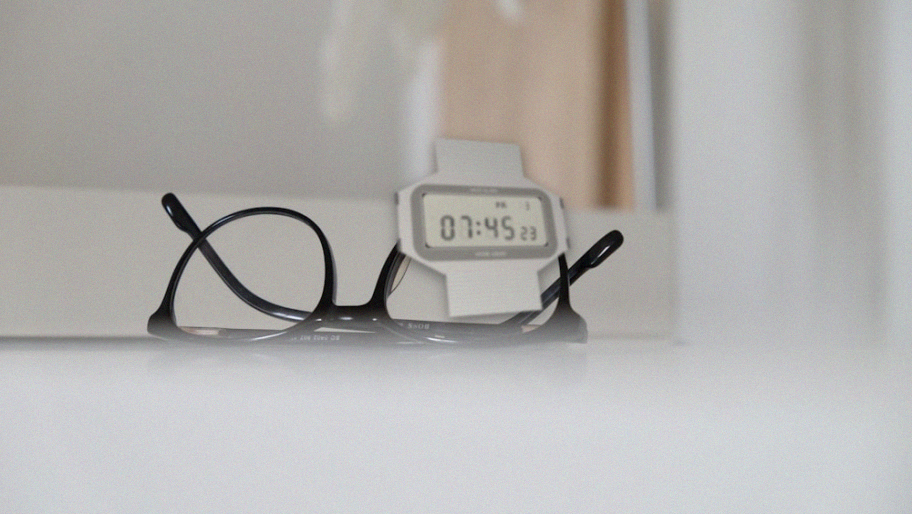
**7:45:23**
